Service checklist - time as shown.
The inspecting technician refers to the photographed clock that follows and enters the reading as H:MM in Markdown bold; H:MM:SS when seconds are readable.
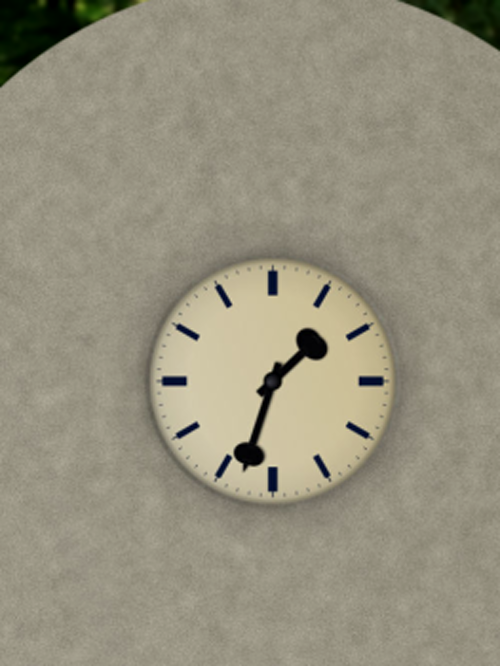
**1:33**
